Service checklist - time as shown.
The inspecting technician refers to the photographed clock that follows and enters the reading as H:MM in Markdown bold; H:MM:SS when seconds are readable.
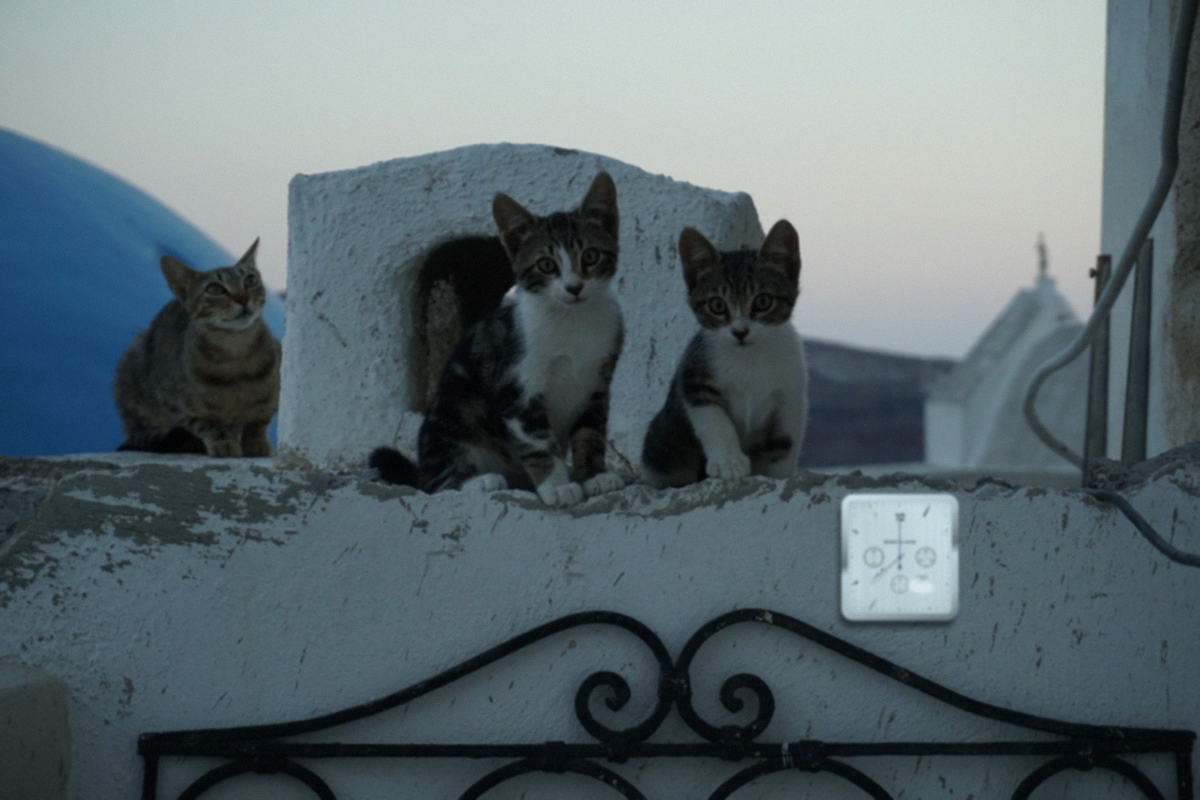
**7:38**
